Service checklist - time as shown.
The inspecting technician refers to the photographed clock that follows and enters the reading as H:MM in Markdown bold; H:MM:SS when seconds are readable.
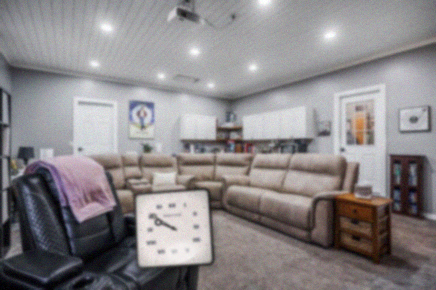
**9:51**
